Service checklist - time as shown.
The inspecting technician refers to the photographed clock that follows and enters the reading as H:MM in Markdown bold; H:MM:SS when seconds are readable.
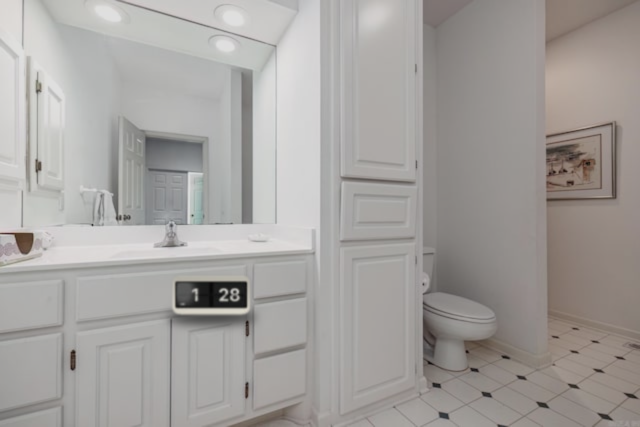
**1:28**
